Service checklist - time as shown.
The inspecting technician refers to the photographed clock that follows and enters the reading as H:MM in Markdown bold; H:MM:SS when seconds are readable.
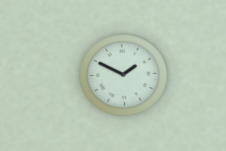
**1:50**
